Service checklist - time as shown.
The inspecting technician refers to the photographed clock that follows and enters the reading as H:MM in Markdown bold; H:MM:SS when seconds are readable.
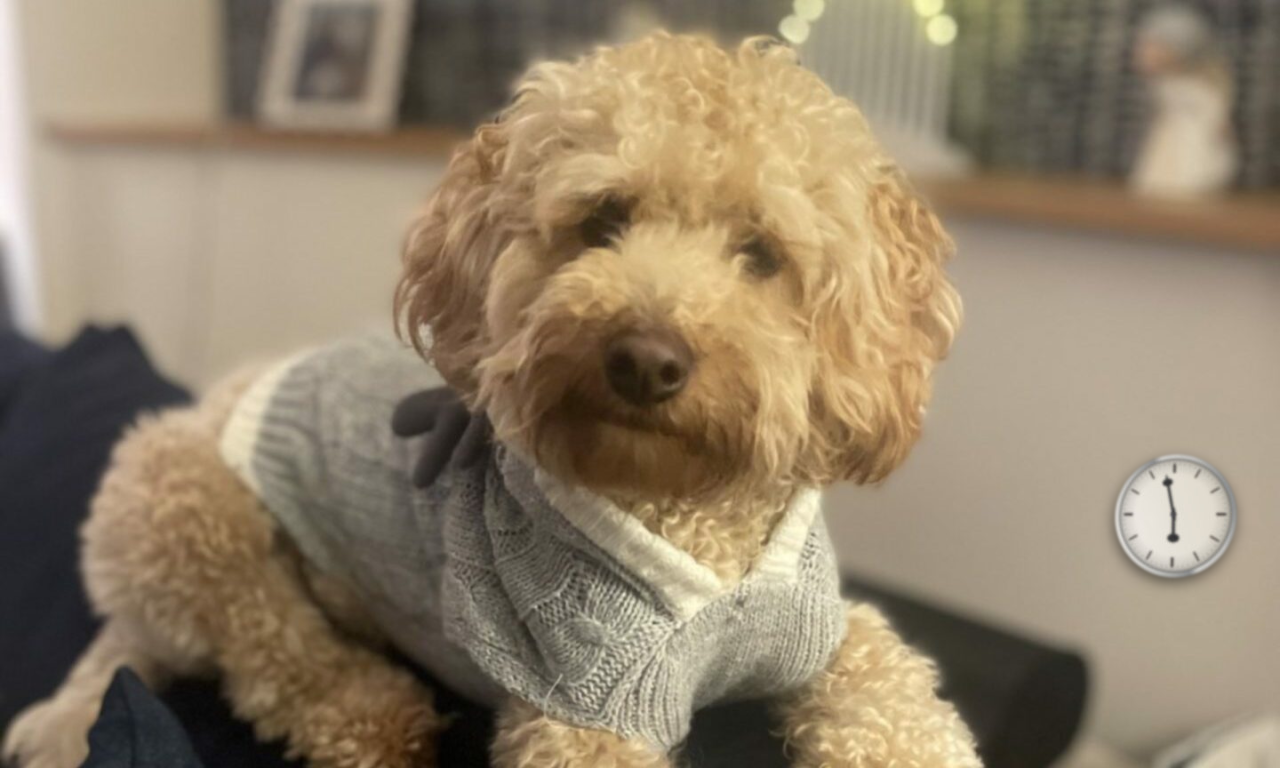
**5:58**
